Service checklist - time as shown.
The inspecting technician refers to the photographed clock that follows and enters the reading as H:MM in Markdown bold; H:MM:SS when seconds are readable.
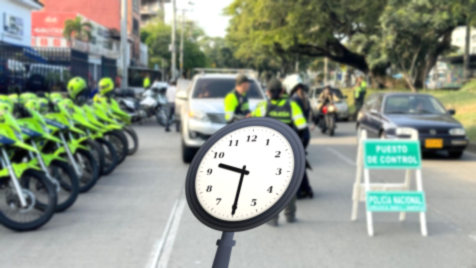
**9:30**
